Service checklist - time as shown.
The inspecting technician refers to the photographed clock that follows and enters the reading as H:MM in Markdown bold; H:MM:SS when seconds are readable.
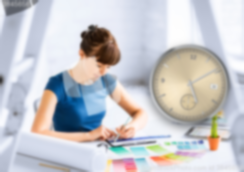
**5:09**
